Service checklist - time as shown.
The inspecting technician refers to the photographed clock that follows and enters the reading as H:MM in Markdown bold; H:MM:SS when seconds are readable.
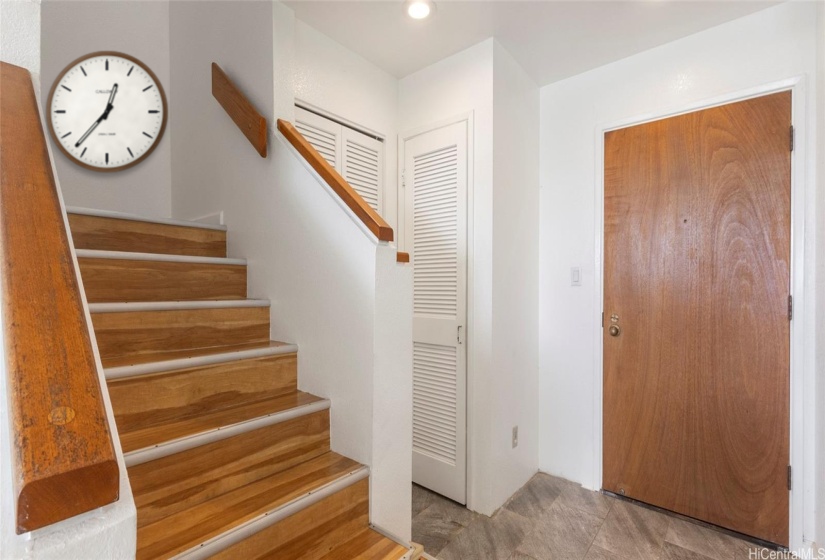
**12:37**
